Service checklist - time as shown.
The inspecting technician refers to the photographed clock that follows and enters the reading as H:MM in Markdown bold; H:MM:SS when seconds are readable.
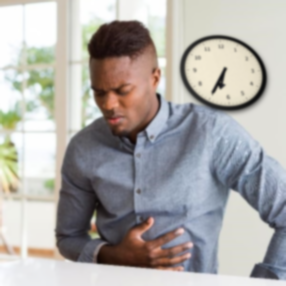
**6:35**
